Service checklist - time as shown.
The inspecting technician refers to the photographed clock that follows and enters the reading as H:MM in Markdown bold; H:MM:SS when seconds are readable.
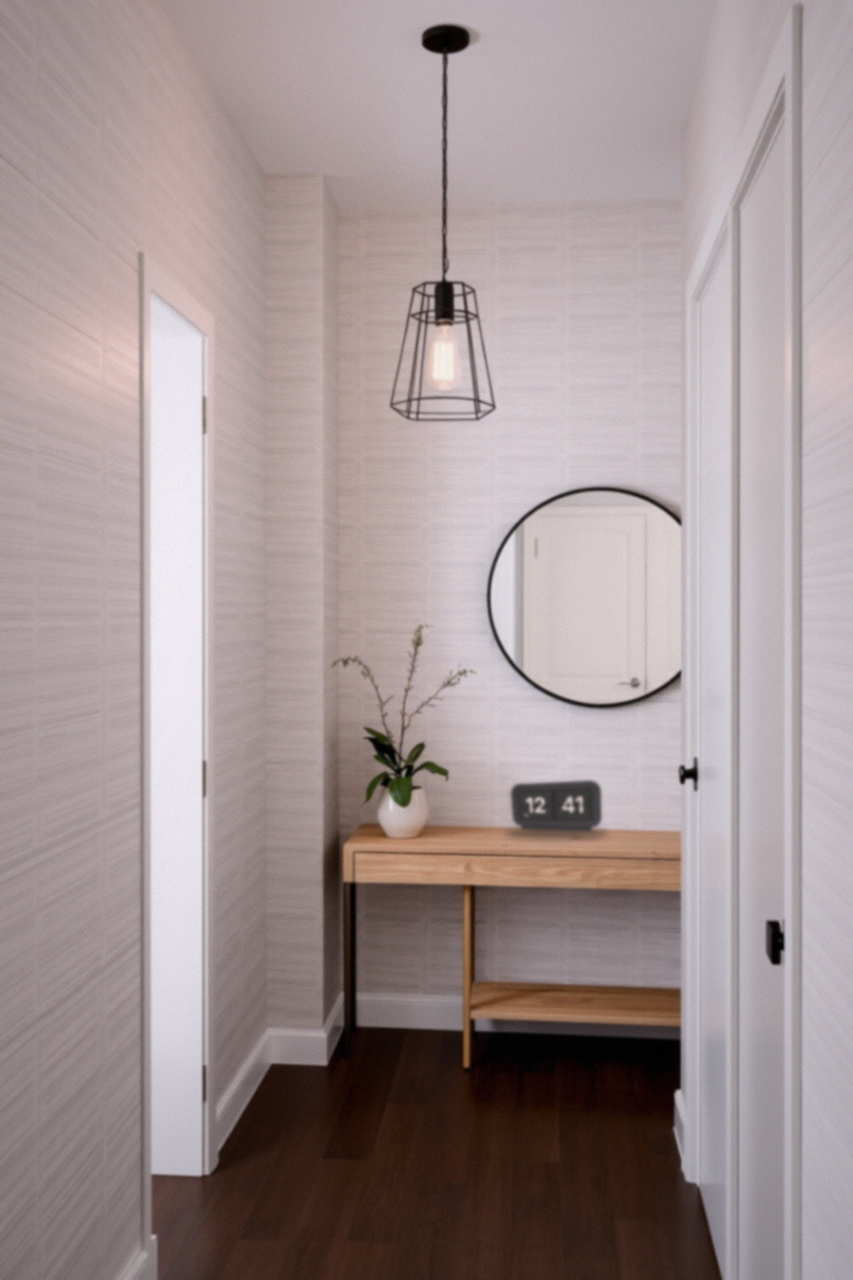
**12:41**
